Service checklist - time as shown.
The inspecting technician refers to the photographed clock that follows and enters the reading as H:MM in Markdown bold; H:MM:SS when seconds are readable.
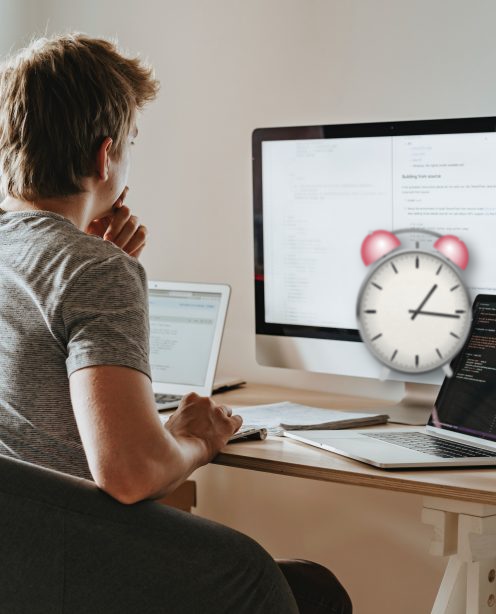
**1:16**
